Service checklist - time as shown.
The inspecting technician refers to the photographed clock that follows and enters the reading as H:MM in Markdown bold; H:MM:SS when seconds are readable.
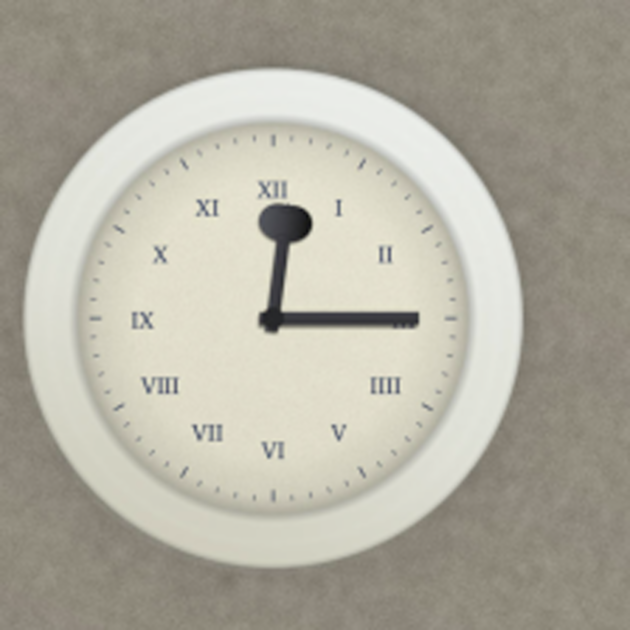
**12:15**
